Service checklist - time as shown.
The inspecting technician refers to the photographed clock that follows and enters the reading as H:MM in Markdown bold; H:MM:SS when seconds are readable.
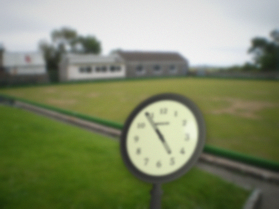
**4:54**
